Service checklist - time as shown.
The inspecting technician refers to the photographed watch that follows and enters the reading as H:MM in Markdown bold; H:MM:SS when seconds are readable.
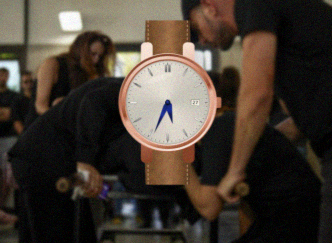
**5:34**
